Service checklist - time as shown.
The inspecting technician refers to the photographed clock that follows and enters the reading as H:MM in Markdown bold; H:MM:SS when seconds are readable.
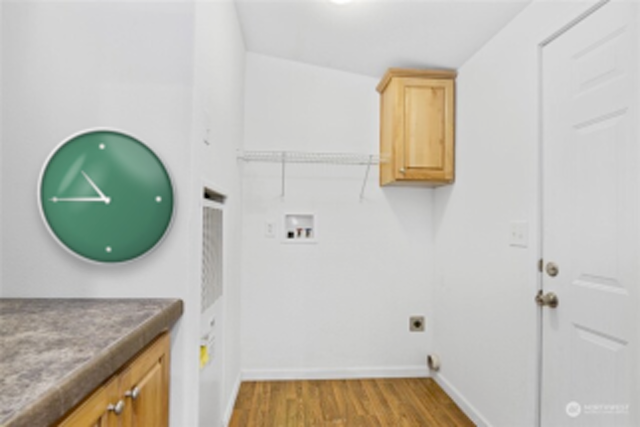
**10:45**
